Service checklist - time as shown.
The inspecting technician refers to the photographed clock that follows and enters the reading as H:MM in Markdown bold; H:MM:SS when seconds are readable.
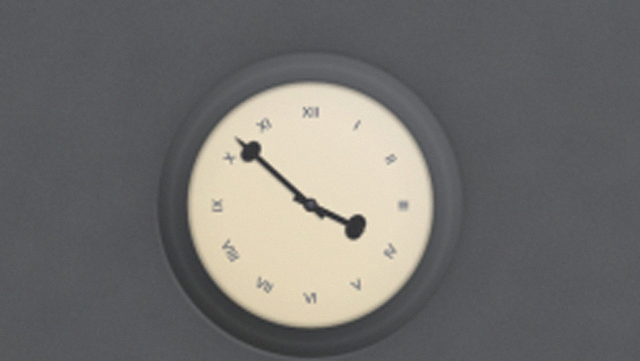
**3:52**
